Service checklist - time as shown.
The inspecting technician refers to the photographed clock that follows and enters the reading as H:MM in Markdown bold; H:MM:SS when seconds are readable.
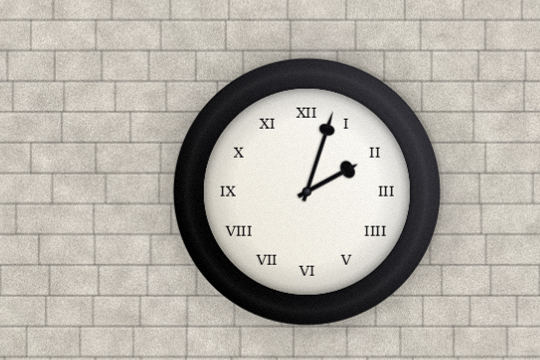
**2:03**
